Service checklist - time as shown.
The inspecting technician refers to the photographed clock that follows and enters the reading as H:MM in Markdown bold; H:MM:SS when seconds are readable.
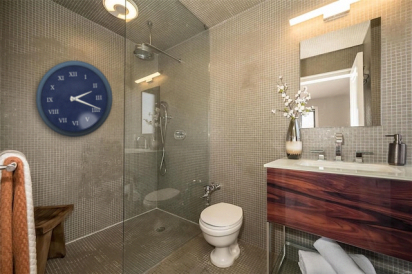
**2:19**
